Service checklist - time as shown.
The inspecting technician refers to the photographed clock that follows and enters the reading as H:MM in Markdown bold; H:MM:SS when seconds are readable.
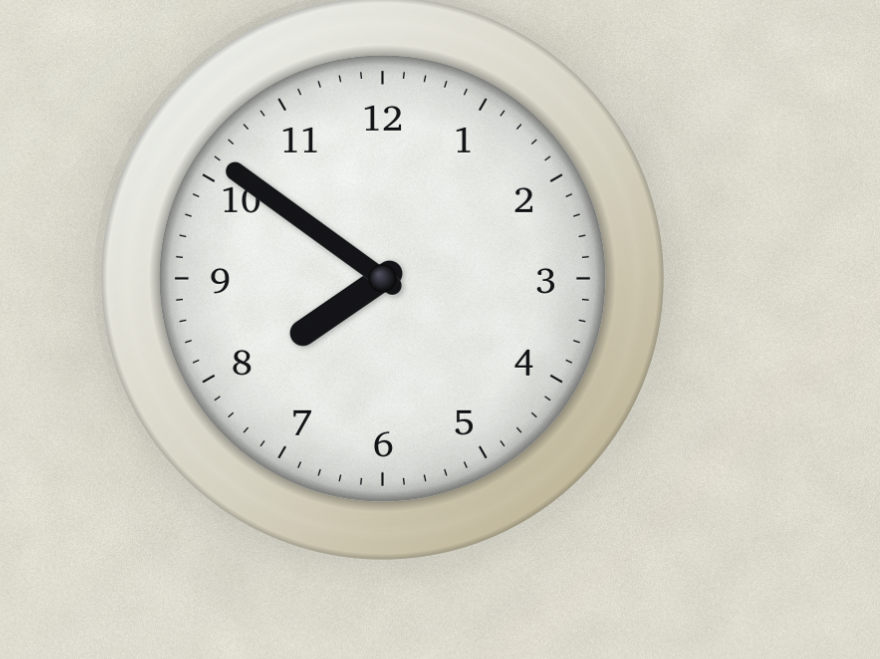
**7:51**
